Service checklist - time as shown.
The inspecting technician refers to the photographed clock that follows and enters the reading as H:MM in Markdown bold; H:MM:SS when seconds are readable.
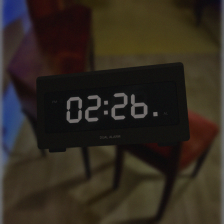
**2:26**
